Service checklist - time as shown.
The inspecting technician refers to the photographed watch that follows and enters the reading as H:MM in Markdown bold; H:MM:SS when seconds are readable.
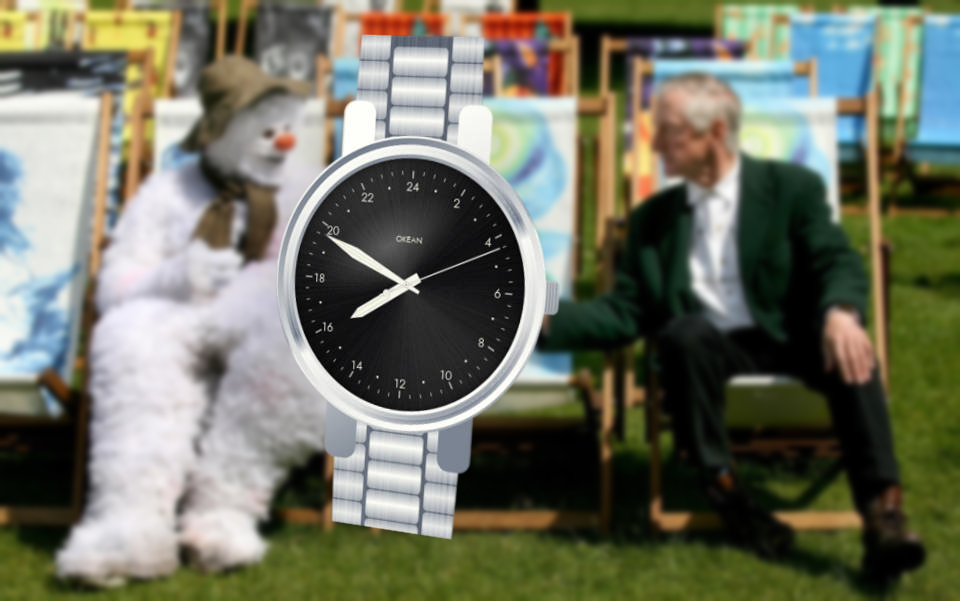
**15:49:11**
